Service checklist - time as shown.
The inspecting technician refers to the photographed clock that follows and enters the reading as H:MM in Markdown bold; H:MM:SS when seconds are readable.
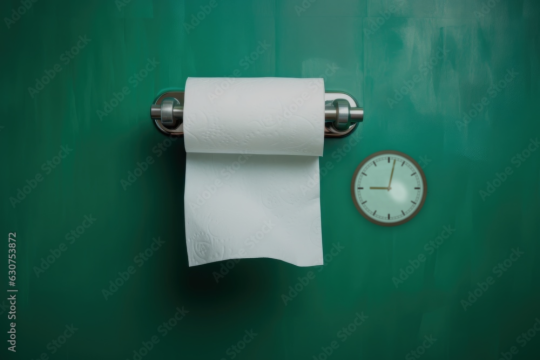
**9:02**
